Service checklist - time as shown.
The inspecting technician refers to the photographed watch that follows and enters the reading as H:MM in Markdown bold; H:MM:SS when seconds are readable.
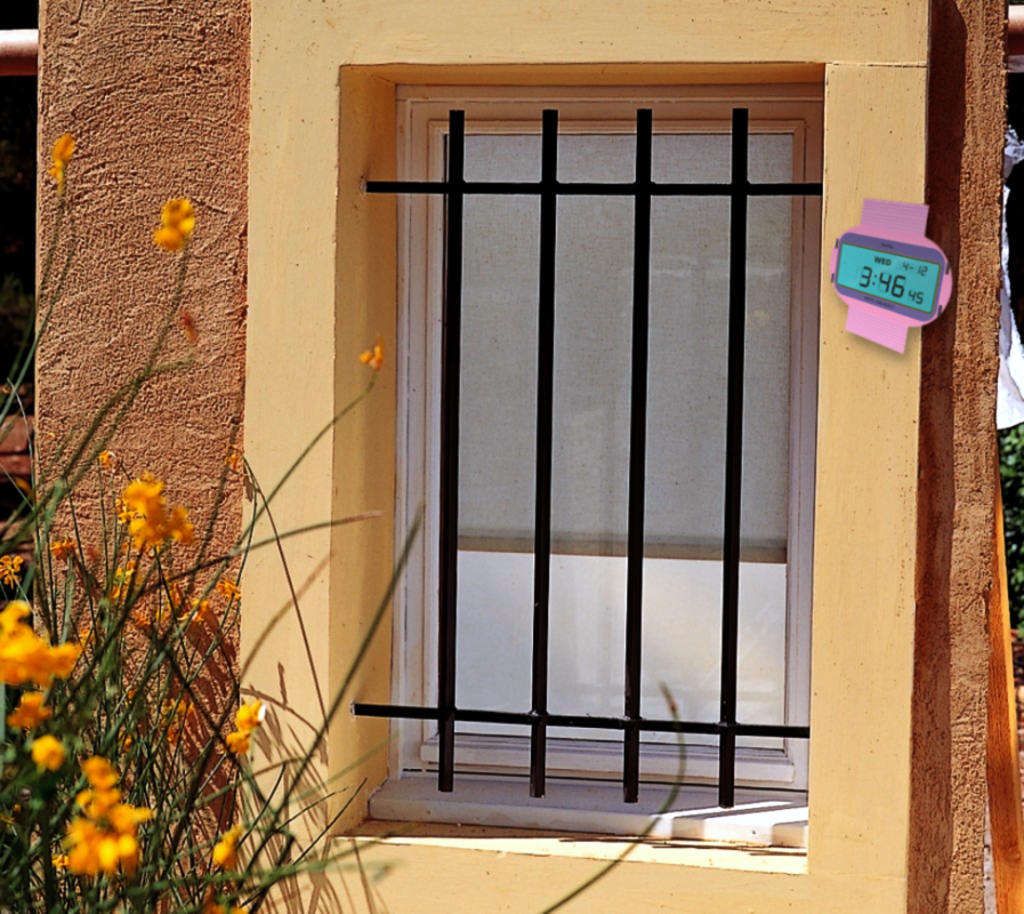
**3:46**
